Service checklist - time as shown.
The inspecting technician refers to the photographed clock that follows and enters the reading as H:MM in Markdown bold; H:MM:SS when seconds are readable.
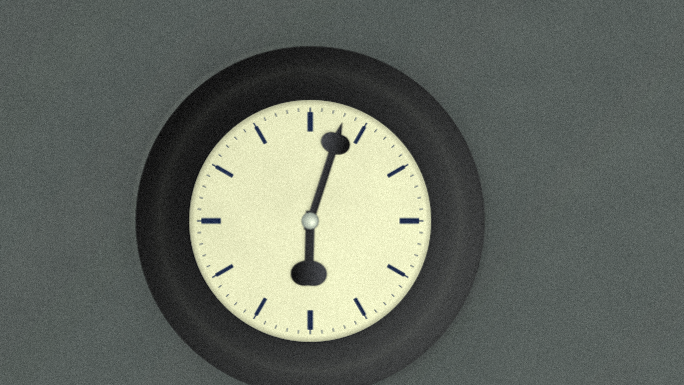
**6:03**
